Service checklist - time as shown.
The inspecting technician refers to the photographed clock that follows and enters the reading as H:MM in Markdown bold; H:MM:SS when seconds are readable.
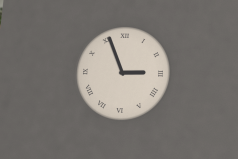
**2:56**
